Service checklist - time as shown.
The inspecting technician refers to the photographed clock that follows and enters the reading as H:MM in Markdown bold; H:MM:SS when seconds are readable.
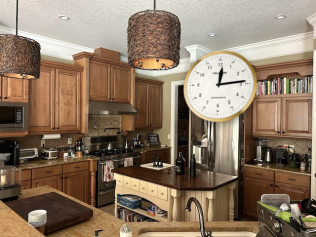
**12:14**
